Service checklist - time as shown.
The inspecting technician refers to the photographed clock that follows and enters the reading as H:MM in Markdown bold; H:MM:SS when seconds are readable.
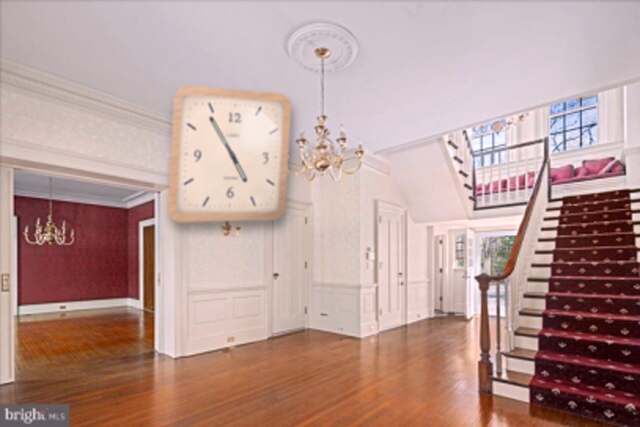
**4:54**
